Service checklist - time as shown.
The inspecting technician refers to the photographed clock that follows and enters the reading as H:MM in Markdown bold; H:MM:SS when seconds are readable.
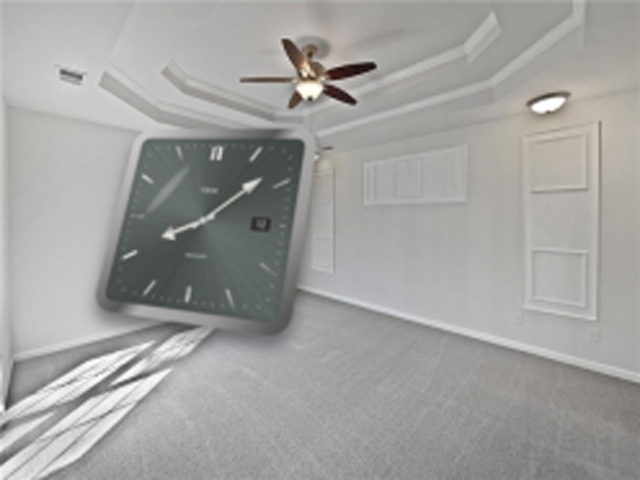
**8:08**
